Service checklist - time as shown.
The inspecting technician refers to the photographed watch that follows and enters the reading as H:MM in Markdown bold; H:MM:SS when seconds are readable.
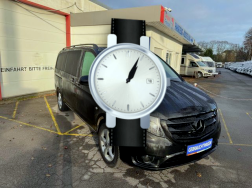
**1:04**
